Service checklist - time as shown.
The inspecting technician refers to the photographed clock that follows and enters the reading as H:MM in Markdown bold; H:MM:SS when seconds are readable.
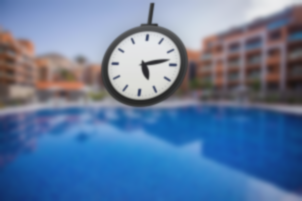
**5:13**
